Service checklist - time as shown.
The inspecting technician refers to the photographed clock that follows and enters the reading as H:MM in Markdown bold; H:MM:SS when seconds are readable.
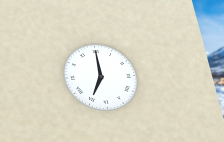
**7:00**
